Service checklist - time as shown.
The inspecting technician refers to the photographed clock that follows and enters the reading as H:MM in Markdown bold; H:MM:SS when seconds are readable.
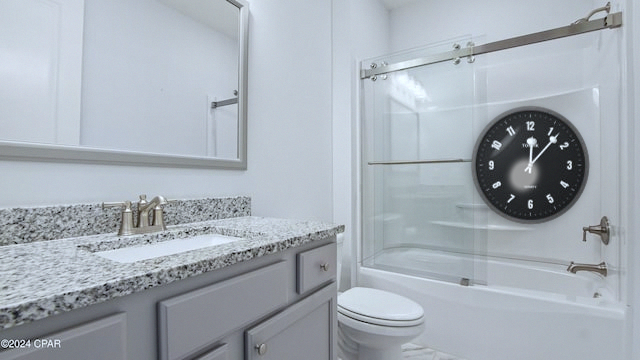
**12:07**
